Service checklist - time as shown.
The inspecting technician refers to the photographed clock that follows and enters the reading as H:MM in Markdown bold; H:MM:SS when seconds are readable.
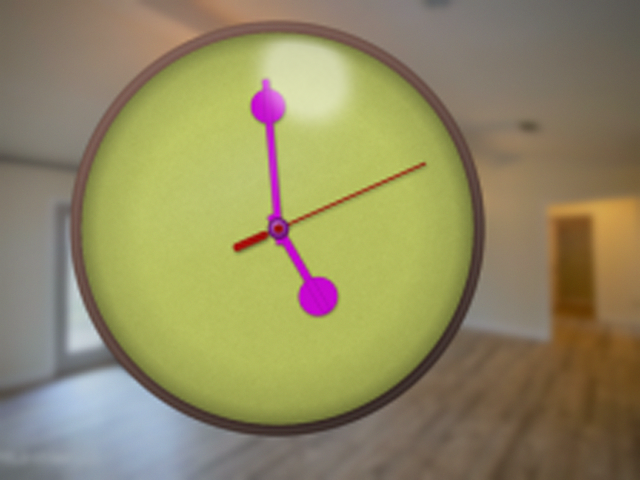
**4:59:11**
